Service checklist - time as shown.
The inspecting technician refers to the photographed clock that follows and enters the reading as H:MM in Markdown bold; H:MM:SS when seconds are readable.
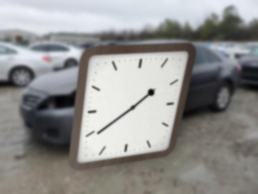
**1:39**
